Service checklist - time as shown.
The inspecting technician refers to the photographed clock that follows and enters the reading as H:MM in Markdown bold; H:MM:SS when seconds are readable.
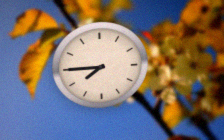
**7:45**
